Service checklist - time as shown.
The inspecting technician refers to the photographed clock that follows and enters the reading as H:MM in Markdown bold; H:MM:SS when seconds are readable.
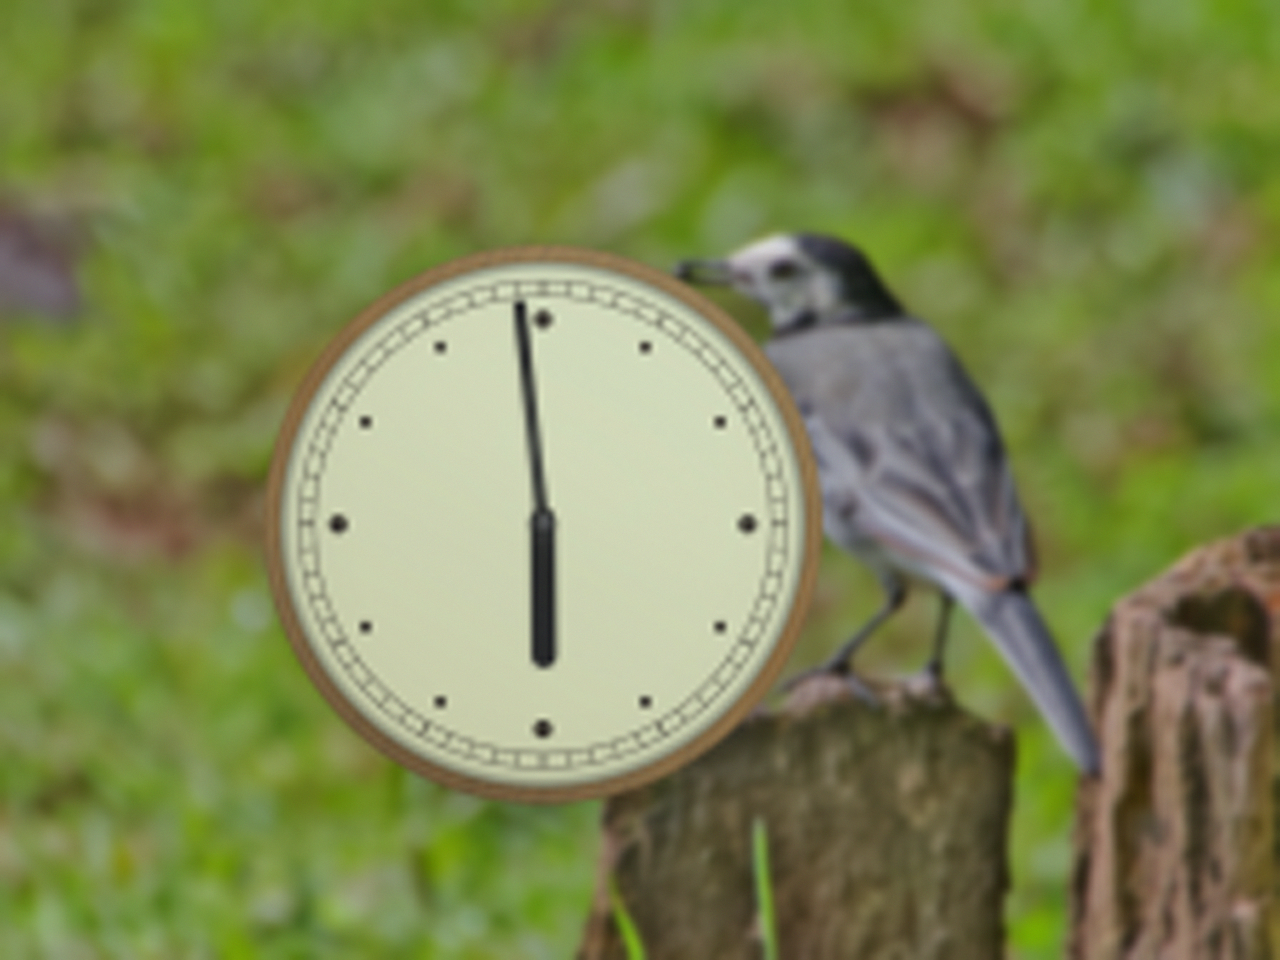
**5:59**
